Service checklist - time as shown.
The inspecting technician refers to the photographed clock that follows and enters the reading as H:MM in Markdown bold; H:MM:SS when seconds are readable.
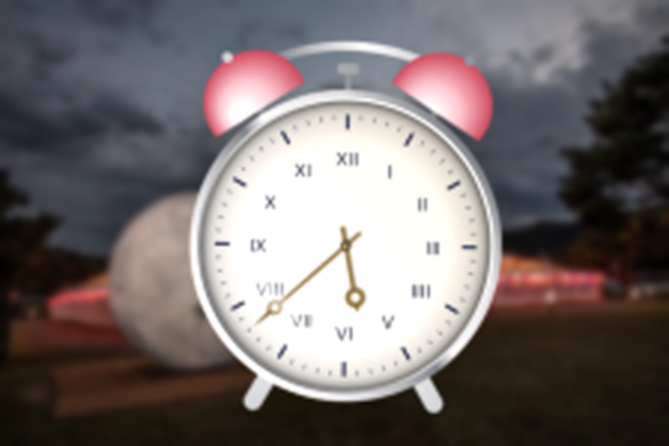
**5:38**
